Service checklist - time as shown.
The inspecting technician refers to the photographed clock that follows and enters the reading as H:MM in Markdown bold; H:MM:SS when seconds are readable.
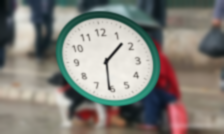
**1:31**
